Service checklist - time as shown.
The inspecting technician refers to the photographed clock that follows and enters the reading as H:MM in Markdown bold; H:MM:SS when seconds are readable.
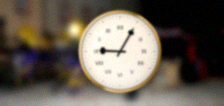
**9:05**
